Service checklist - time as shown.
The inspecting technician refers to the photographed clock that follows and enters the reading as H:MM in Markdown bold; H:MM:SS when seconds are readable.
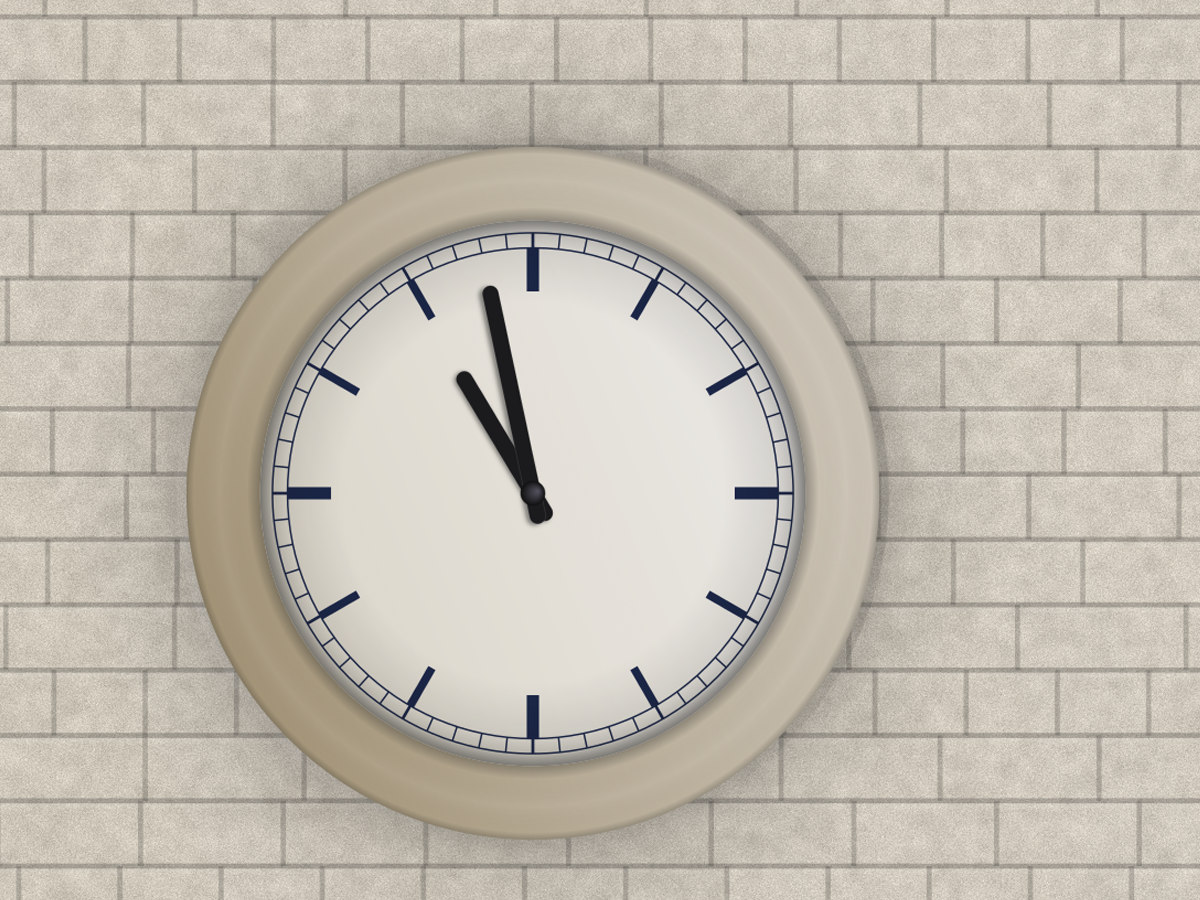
**10:58**
